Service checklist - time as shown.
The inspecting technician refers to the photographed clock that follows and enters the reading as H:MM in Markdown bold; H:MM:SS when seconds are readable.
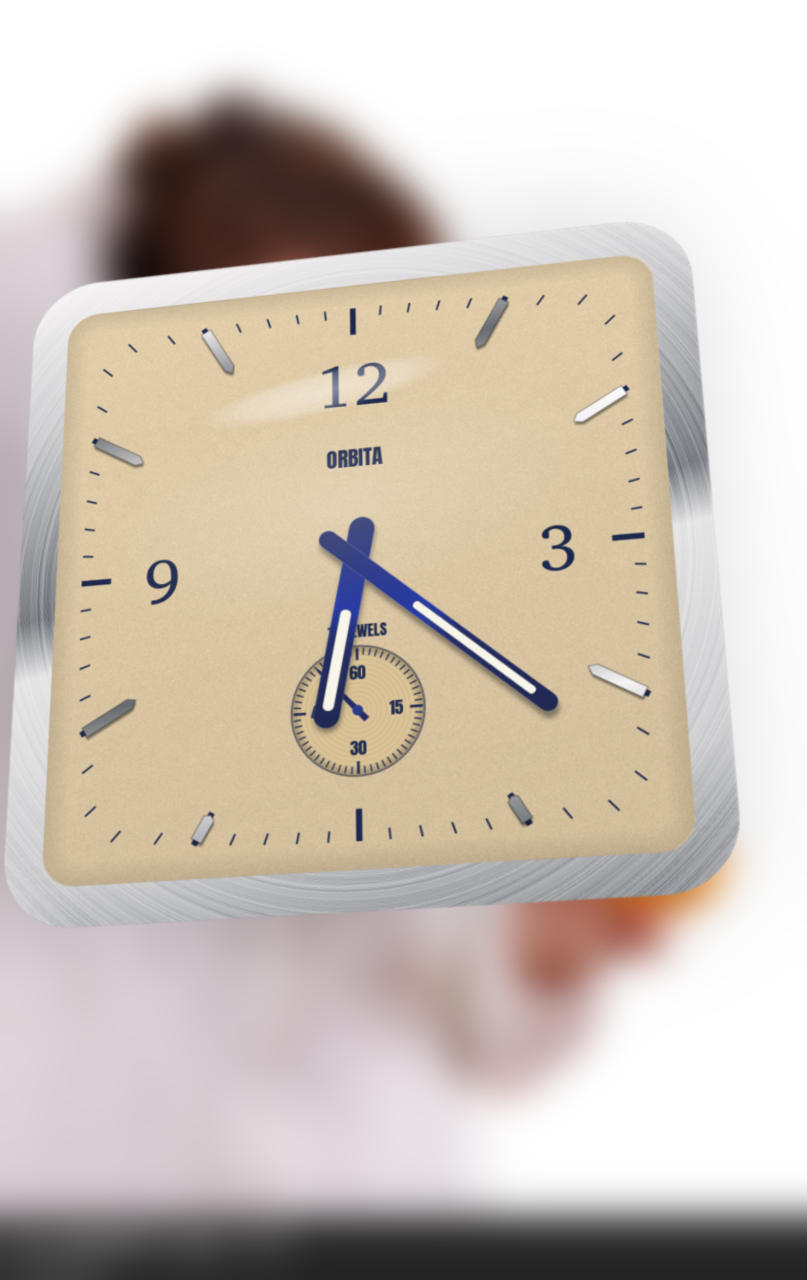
**6:21:53**
